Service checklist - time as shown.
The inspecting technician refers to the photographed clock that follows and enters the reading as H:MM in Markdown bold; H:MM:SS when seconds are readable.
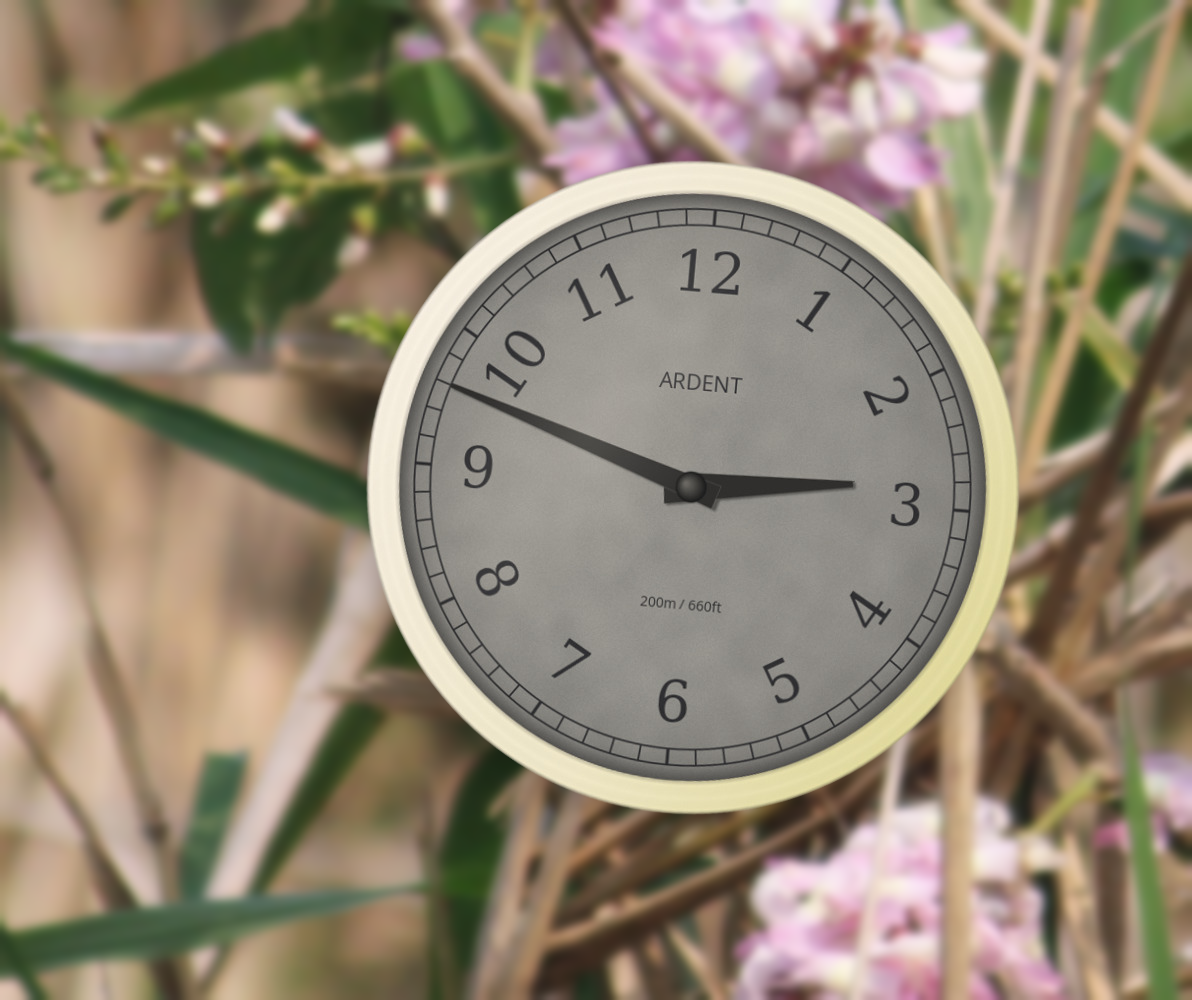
**2:48**
